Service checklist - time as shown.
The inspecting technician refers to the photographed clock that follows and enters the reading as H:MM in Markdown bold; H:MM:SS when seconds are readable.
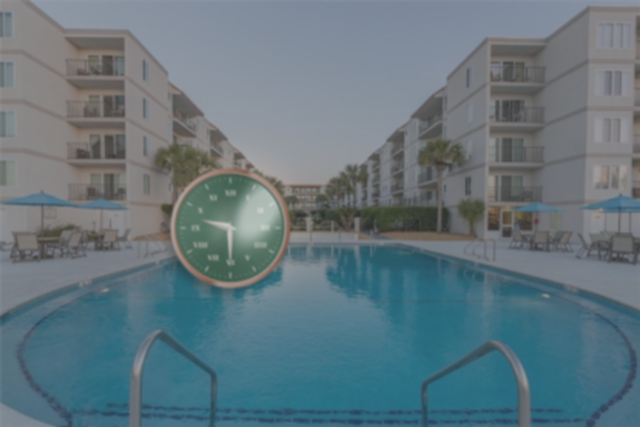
**9:30**
